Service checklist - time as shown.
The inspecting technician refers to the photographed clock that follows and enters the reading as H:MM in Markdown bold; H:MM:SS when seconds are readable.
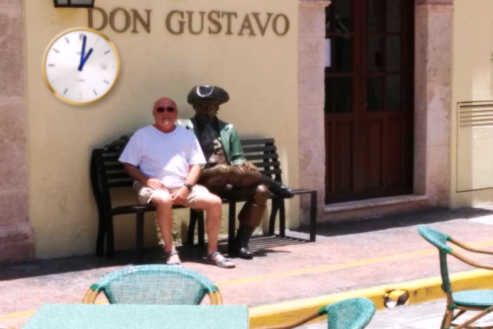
**1:01**
